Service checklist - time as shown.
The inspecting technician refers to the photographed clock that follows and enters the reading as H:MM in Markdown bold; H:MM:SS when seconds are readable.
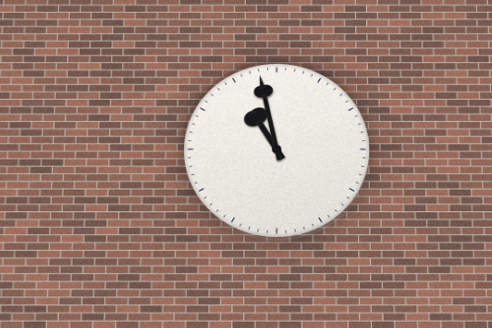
**10:58**
